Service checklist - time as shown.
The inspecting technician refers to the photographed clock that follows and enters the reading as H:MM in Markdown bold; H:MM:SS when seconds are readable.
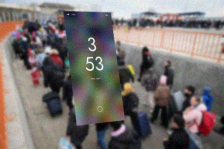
**3:53**
